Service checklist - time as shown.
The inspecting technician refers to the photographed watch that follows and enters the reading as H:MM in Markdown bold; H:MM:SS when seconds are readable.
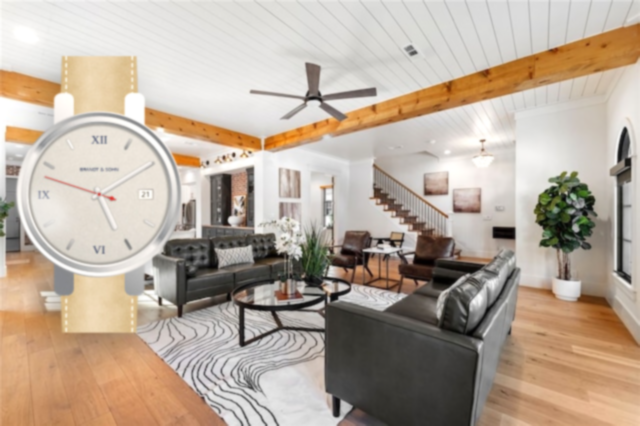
**5:09:48**
